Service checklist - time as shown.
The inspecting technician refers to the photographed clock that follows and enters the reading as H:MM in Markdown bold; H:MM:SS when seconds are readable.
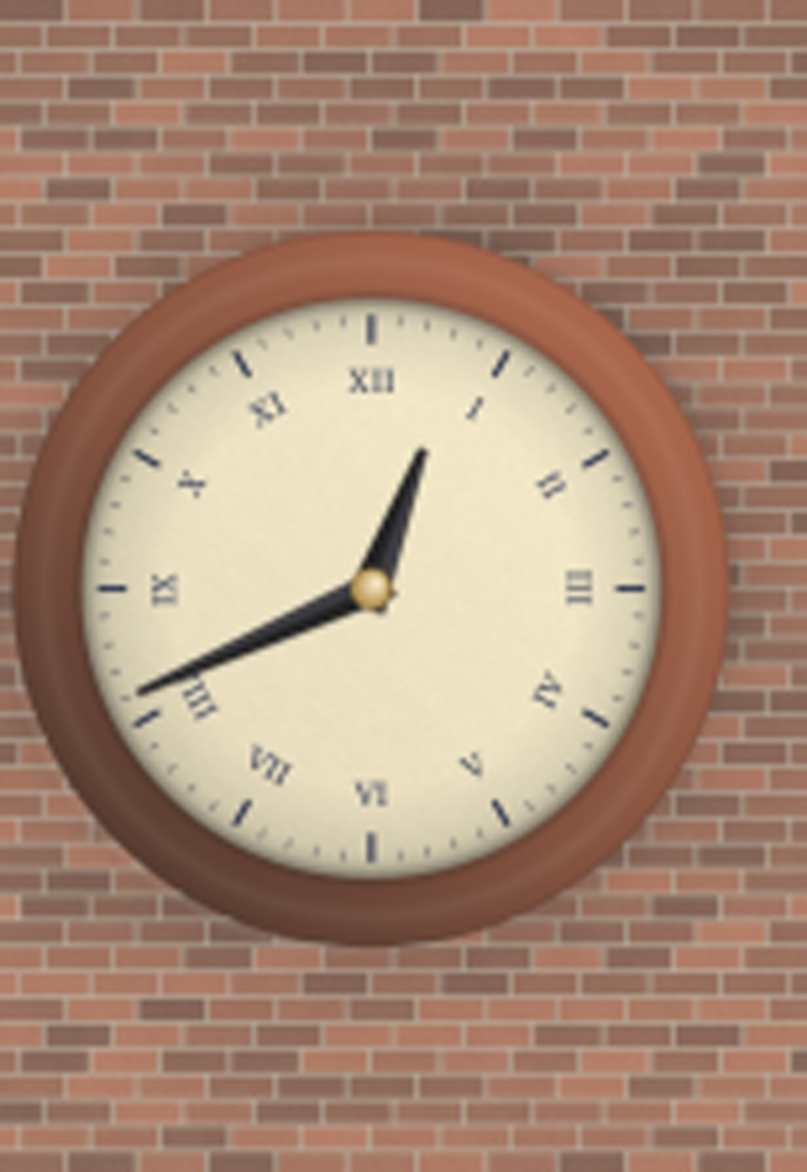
**12:41**
